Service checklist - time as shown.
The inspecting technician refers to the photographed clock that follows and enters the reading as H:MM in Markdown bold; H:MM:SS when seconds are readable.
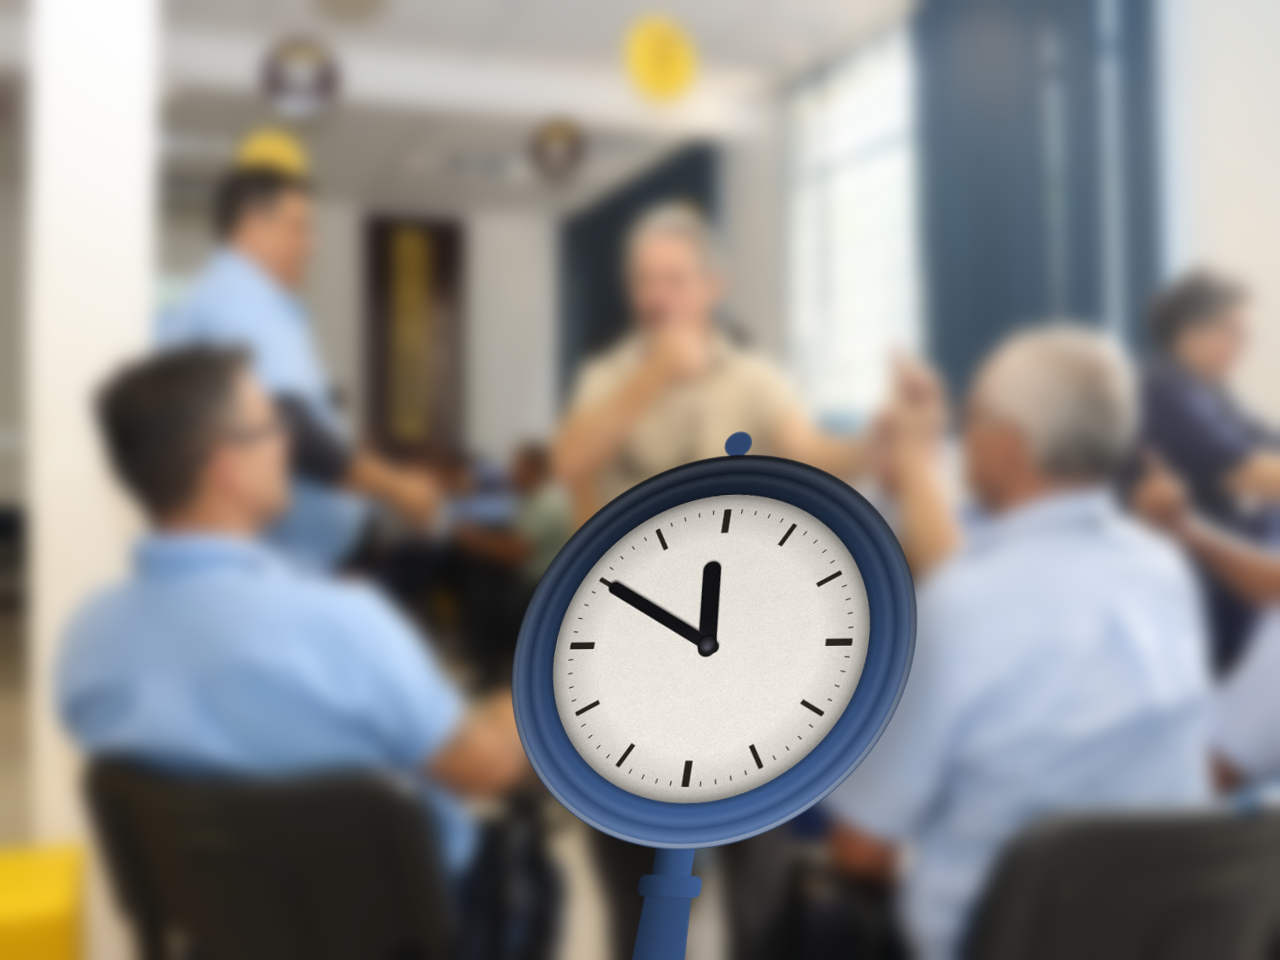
**11:50**
